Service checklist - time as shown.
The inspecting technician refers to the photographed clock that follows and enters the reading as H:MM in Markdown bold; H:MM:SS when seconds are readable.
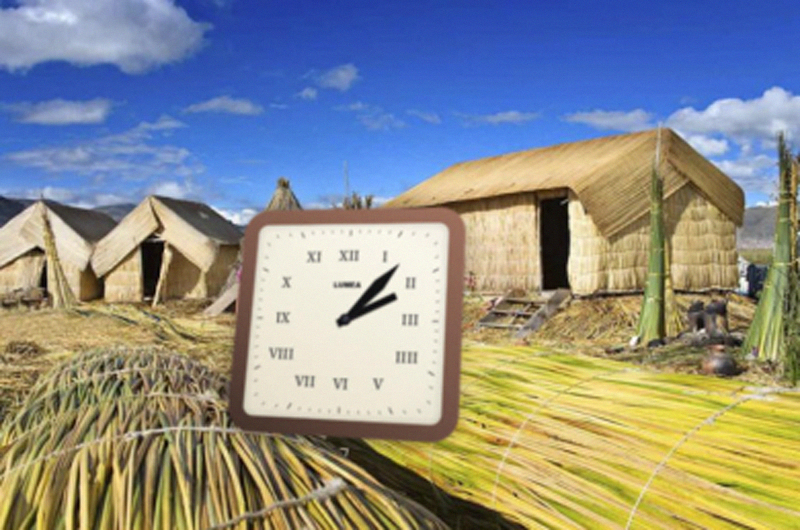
**2:07**
